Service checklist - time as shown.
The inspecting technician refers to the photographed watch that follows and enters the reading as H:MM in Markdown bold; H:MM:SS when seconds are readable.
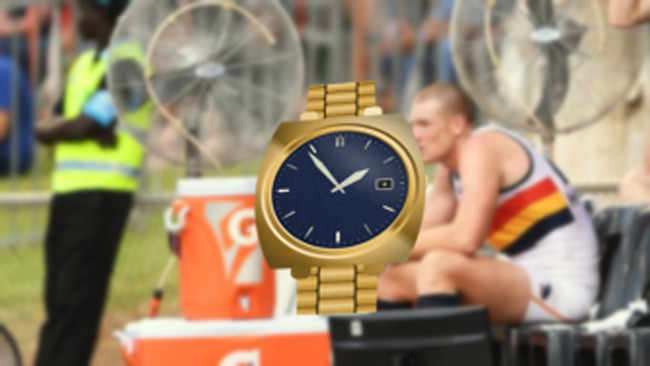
**1:54**
